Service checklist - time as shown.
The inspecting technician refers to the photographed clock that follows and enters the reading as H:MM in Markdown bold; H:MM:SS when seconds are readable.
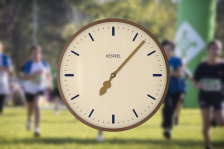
**7:07**
